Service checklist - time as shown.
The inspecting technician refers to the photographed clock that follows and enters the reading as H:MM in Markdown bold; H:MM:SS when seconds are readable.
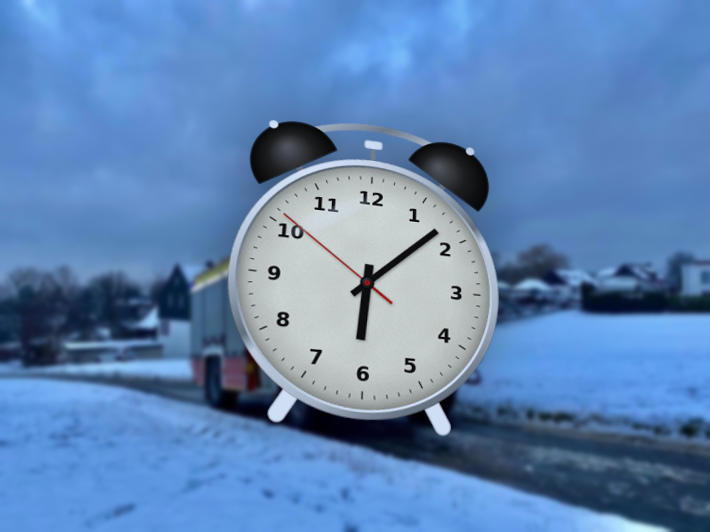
**6:07:51**
